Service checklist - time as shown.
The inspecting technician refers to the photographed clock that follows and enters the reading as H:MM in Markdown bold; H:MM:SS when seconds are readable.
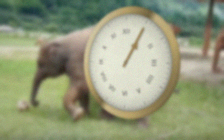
**1:05**
